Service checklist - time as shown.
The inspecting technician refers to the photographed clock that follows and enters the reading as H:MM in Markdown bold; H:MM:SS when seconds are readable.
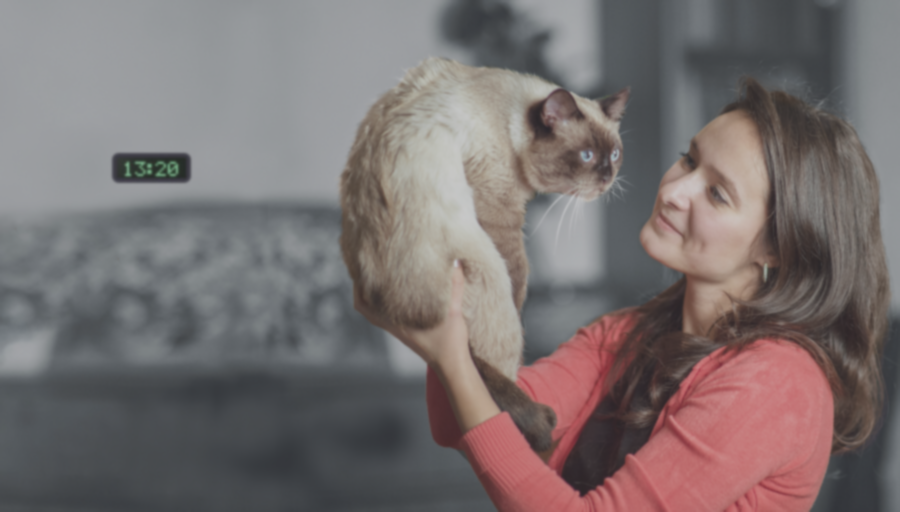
**13:20**
